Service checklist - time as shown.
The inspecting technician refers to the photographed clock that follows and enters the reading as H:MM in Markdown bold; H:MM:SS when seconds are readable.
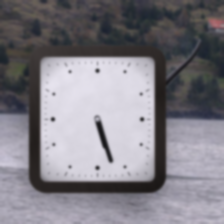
**5:27**
